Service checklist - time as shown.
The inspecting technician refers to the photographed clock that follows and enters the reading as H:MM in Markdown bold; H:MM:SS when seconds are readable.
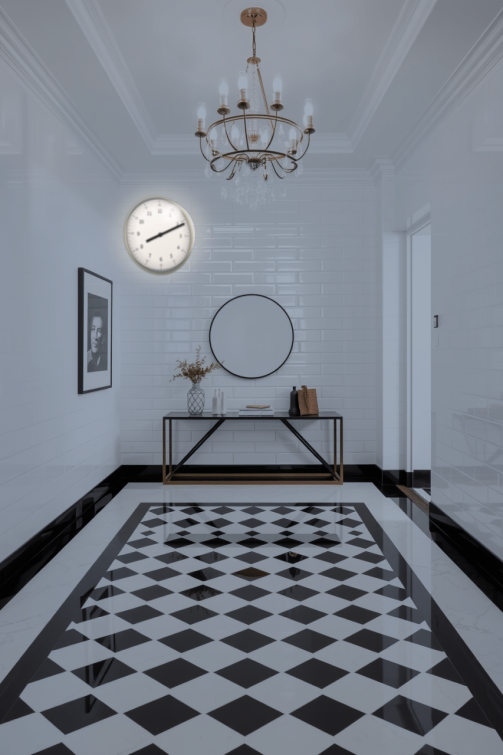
**8:11**
